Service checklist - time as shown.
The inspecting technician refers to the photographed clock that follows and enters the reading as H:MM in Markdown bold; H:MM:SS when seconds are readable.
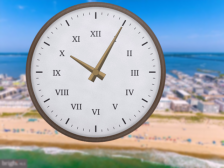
**10:05**
